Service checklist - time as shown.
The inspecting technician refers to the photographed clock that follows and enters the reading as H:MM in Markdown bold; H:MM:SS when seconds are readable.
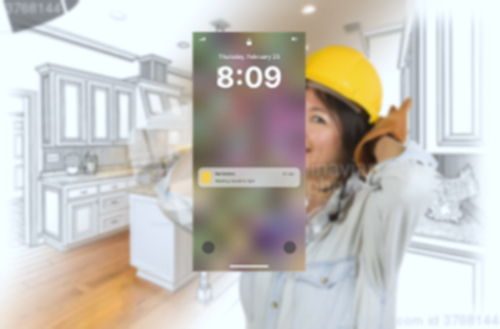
**8:09**
